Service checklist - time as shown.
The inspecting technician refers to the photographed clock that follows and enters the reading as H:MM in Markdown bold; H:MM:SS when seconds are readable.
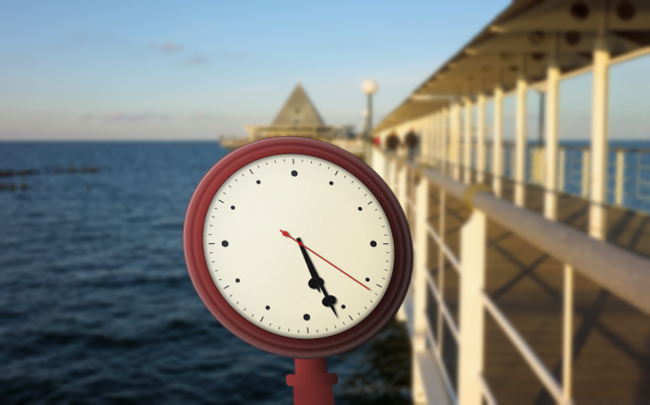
**5:26:21**
